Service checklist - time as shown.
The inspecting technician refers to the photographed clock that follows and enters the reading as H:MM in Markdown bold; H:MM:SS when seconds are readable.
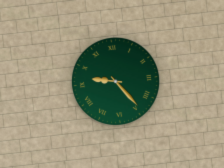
**9:24**
